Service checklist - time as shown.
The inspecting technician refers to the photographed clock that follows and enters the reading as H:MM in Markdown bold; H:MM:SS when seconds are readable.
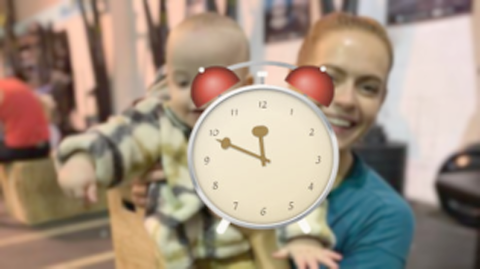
**11:49**
